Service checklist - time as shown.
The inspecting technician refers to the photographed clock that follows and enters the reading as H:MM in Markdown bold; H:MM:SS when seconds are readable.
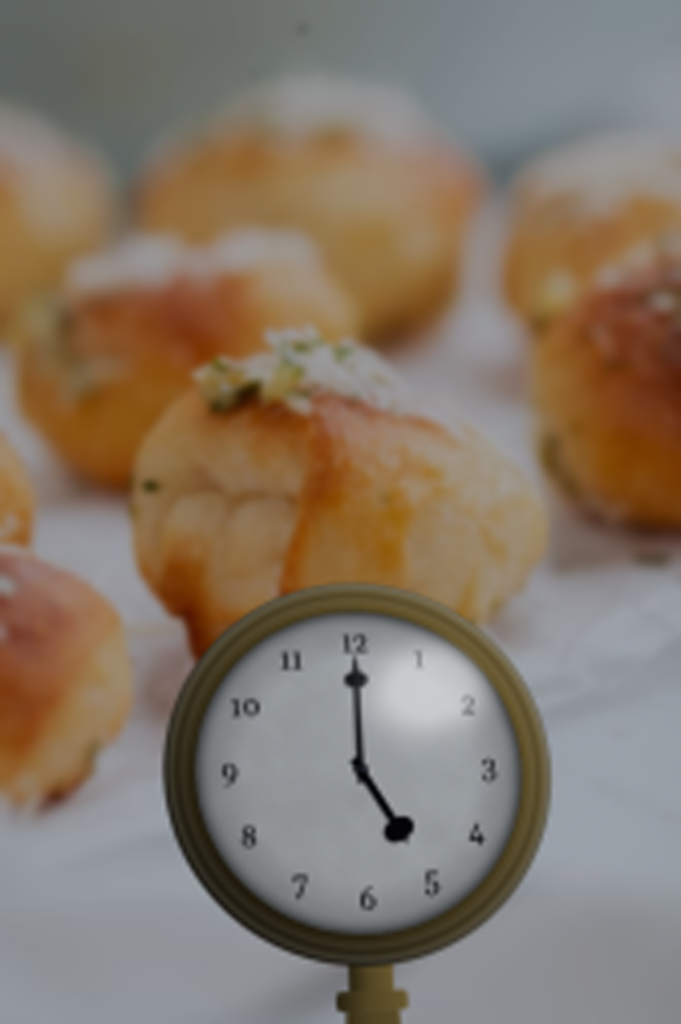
**5:00**
